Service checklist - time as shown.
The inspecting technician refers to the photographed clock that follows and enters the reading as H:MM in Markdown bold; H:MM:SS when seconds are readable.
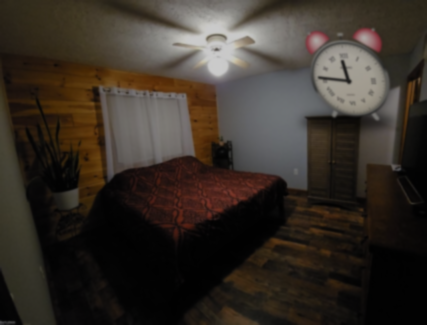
**11:46**
